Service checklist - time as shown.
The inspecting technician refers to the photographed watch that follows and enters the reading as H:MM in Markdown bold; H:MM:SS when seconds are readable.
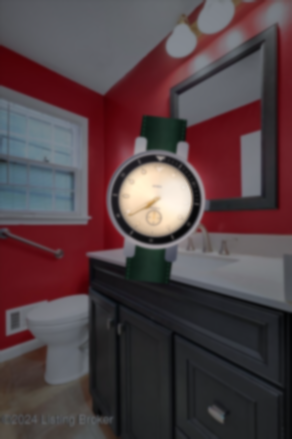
**7:39**
